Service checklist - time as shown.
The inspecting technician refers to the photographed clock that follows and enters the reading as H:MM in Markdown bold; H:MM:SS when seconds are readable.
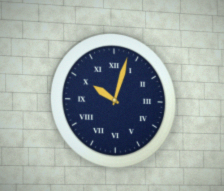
**10:03**
